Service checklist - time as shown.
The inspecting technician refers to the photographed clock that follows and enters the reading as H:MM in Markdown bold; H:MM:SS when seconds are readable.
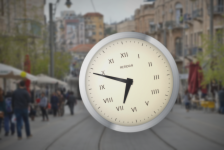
**6:49**
